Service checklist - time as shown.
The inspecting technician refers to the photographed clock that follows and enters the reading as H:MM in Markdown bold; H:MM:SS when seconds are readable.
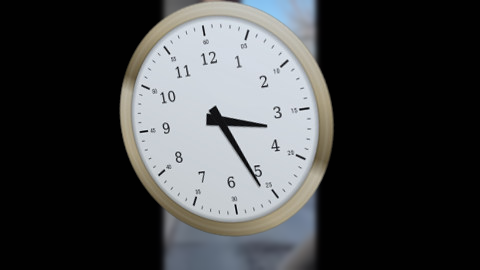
**3:26**
